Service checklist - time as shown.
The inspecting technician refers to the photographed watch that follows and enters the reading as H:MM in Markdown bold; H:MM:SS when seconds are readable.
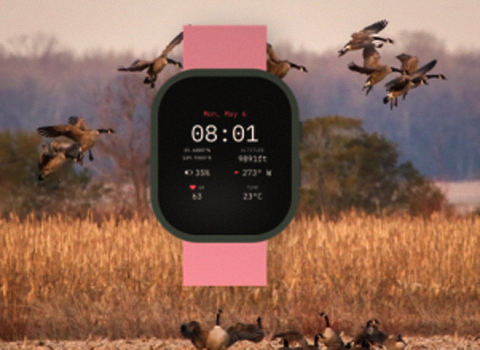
**8:01**
